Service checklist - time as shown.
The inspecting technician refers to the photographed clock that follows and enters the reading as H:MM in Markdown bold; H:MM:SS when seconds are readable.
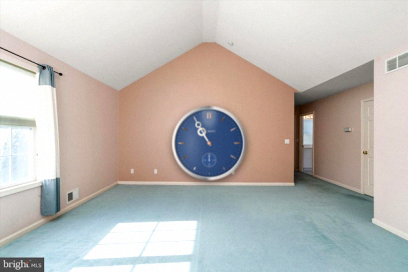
**10:55**
